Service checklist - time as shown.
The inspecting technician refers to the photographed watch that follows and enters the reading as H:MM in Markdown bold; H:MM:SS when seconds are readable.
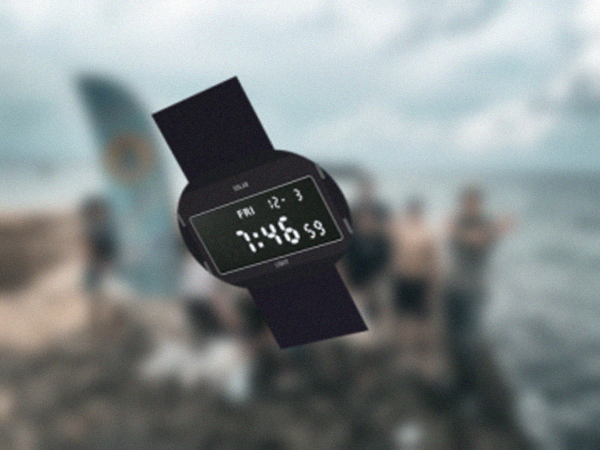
**7:46:59**
